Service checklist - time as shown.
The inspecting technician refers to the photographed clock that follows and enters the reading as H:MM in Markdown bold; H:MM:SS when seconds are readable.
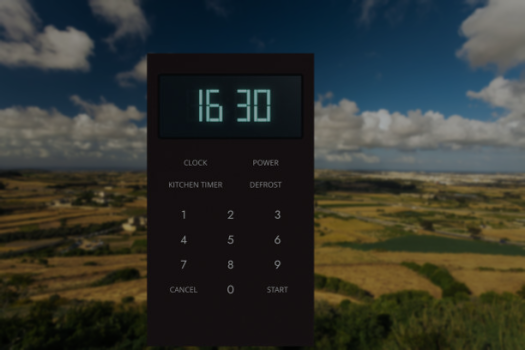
**16:30**
